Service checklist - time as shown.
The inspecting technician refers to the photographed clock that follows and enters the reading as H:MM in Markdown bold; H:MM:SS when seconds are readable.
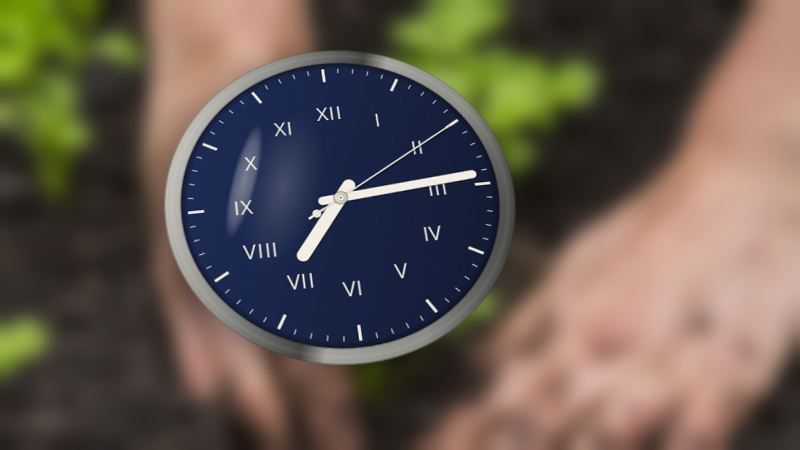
**7:14:10**
